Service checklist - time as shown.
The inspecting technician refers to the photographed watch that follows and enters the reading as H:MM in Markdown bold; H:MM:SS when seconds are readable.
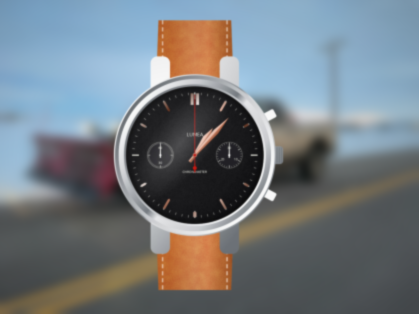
**1:07**
